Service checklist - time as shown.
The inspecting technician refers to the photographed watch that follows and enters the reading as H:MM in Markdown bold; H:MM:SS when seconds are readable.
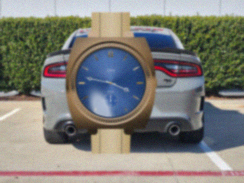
**3:47**
